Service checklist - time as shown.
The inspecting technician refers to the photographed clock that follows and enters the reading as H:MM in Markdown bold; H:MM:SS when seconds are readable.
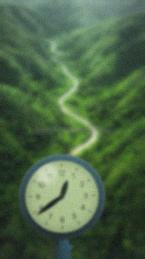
**12:39**
